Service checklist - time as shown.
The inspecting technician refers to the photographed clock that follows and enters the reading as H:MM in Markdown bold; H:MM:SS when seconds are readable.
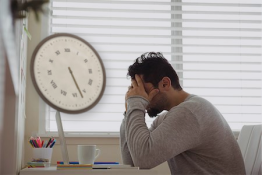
**5:27**
